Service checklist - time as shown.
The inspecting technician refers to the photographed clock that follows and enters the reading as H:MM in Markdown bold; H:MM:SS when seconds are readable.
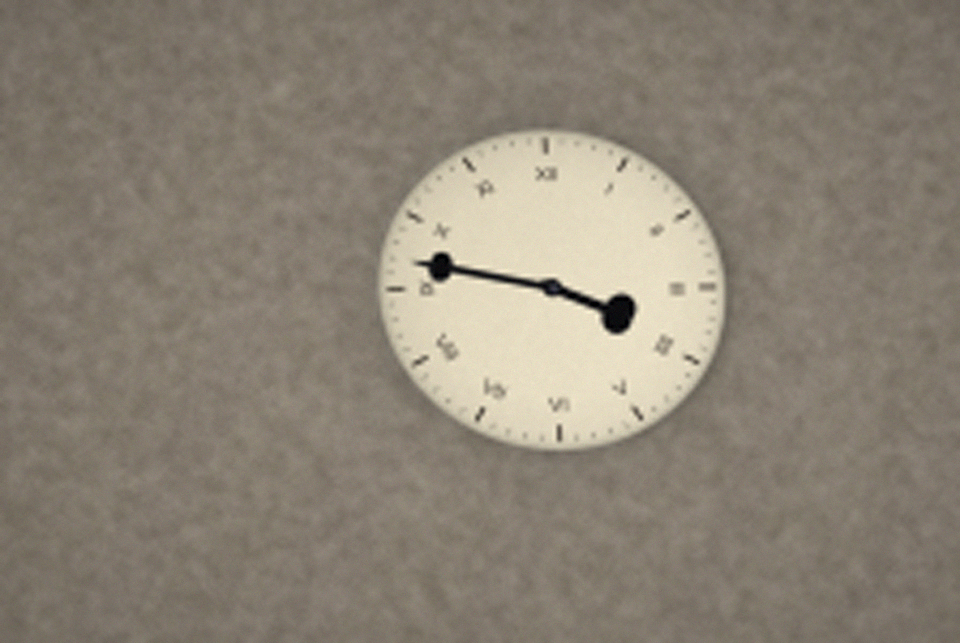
**3:47**
